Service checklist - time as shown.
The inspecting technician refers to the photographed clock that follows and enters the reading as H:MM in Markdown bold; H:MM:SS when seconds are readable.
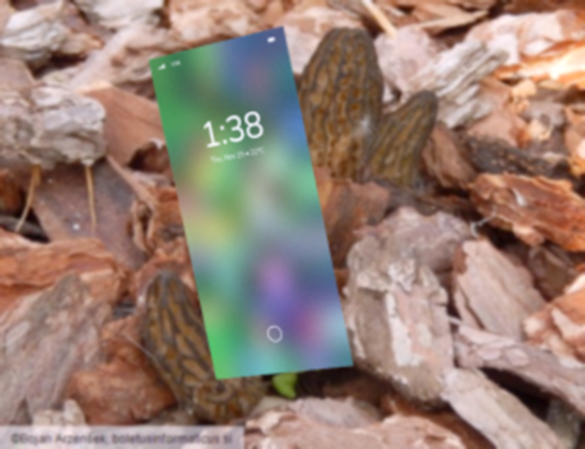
**1:38**
